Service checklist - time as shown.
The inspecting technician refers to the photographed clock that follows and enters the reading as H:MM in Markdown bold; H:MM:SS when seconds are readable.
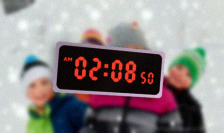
**2:08:50**
